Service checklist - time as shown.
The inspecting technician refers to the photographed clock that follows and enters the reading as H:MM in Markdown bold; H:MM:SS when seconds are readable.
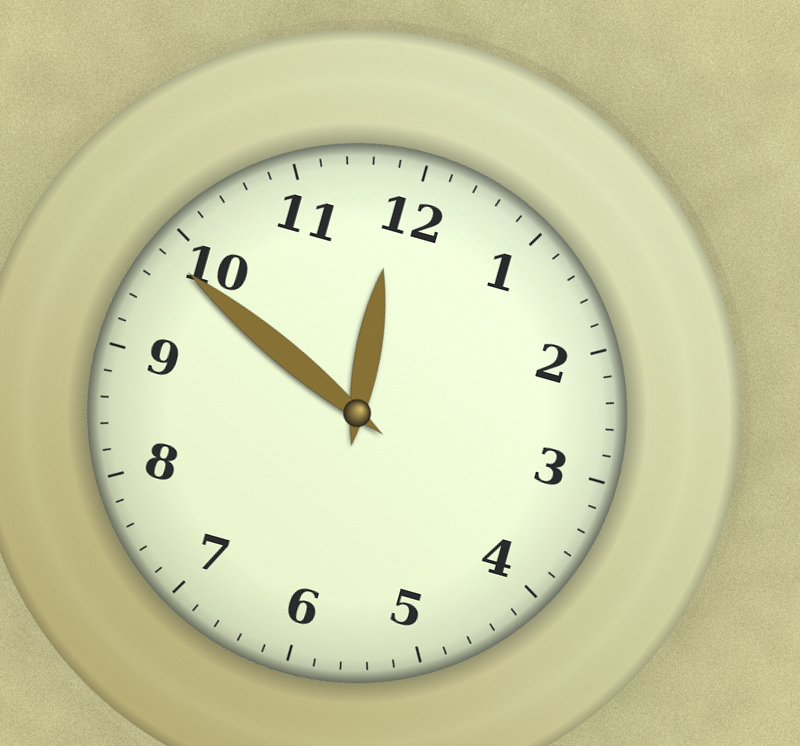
**11:49**
